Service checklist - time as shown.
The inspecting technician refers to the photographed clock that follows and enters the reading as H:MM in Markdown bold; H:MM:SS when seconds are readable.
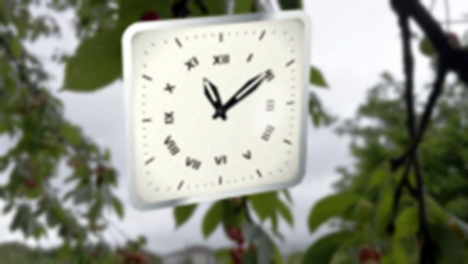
**11:09**
